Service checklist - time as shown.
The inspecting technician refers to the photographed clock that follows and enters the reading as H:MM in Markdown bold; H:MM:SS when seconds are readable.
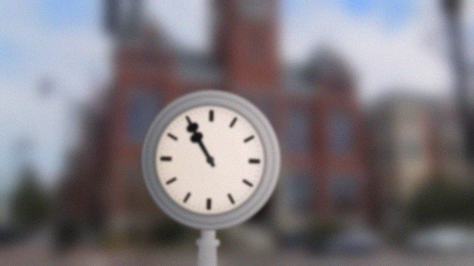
**10:55**
